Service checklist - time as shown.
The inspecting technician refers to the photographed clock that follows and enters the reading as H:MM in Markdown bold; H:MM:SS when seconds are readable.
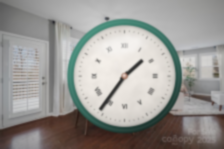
**1:36**
